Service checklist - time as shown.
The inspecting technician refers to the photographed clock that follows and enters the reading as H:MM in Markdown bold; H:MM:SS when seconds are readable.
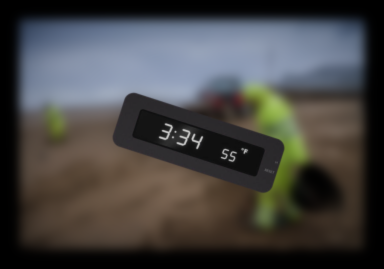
**3:34**
